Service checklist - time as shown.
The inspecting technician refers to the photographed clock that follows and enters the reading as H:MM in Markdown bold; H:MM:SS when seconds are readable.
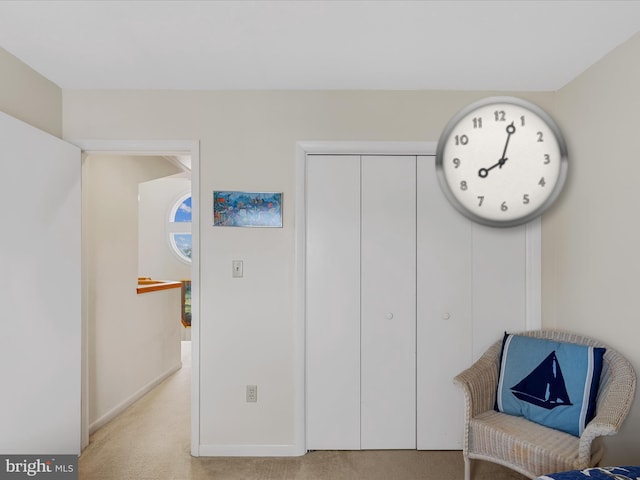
**8:03**
